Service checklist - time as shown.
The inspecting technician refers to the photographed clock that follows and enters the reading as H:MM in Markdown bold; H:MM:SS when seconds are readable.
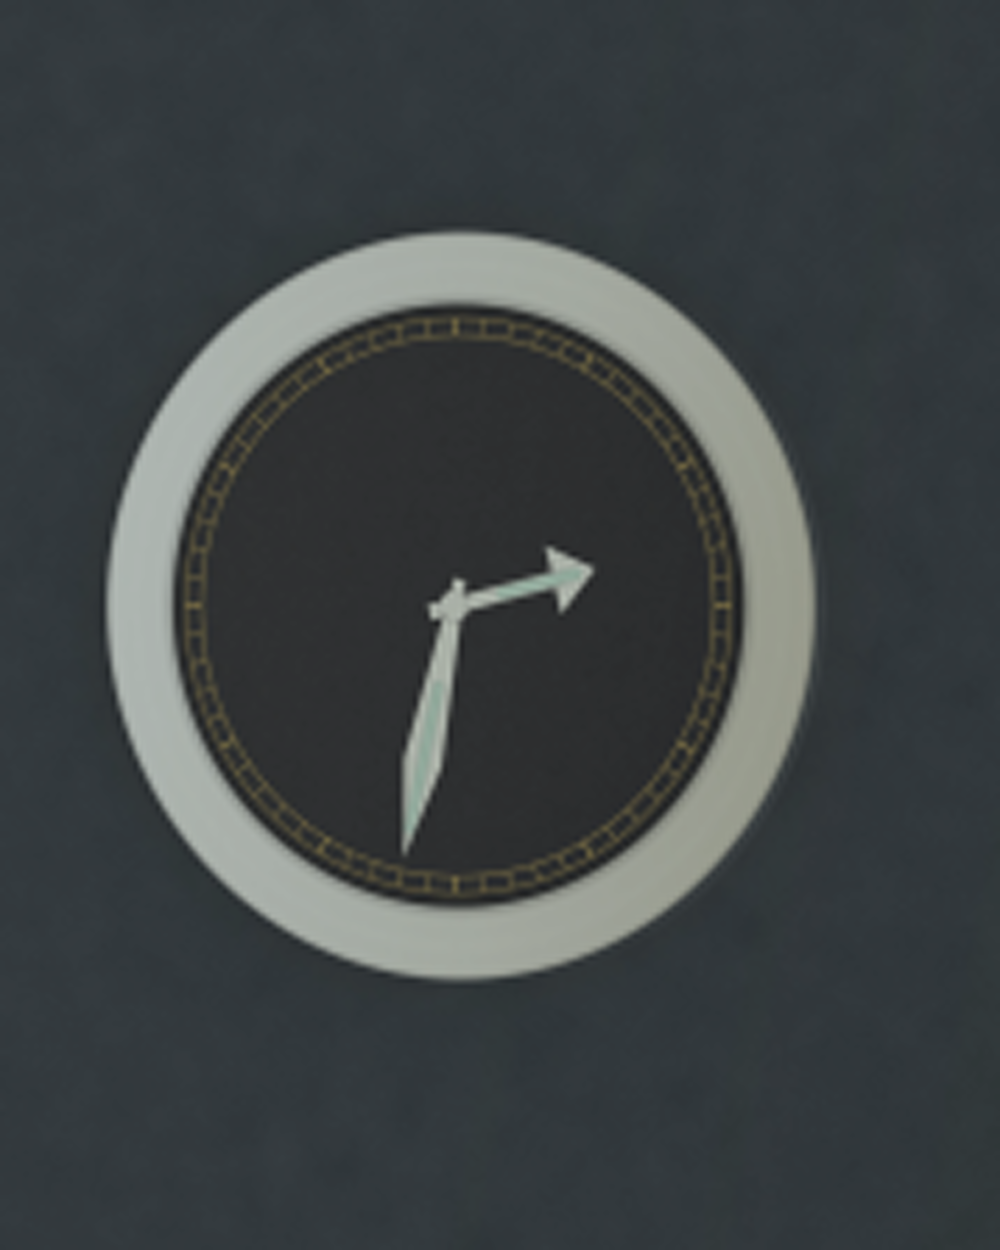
**2:32**
